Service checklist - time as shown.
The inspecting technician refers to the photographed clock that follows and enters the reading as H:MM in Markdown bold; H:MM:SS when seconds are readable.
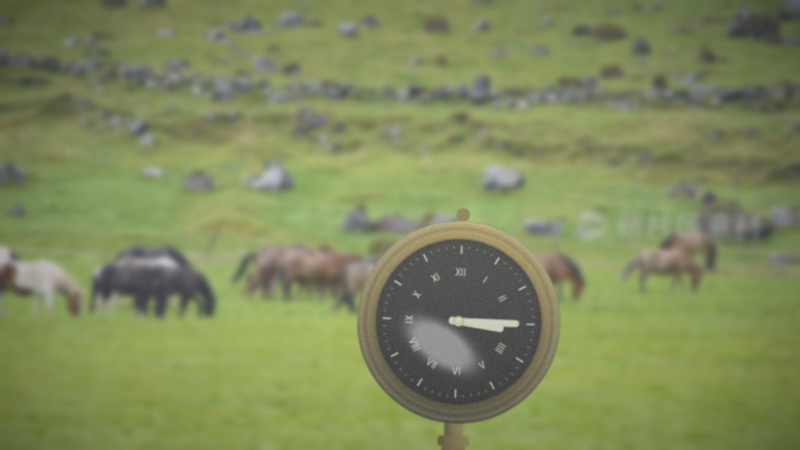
**3:15**
